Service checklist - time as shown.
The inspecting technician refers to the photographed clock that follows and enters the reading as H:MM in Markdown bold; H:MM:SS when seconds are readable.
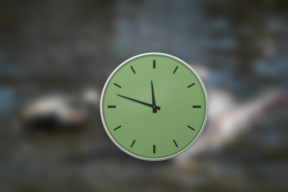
**11:48**
